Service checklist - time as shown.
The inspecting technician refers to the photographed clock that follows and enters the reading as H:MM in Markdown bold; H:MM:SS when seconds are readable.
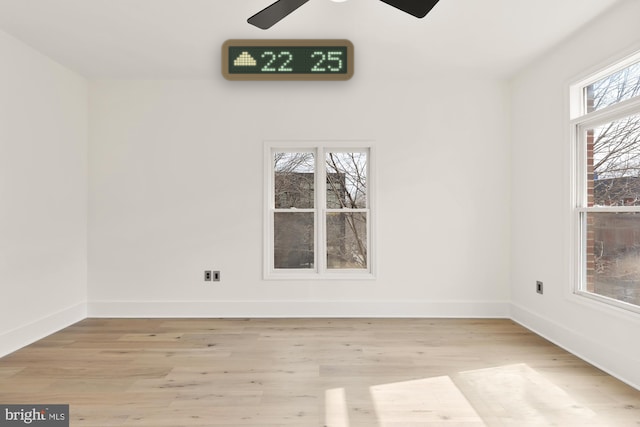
**22:25**
